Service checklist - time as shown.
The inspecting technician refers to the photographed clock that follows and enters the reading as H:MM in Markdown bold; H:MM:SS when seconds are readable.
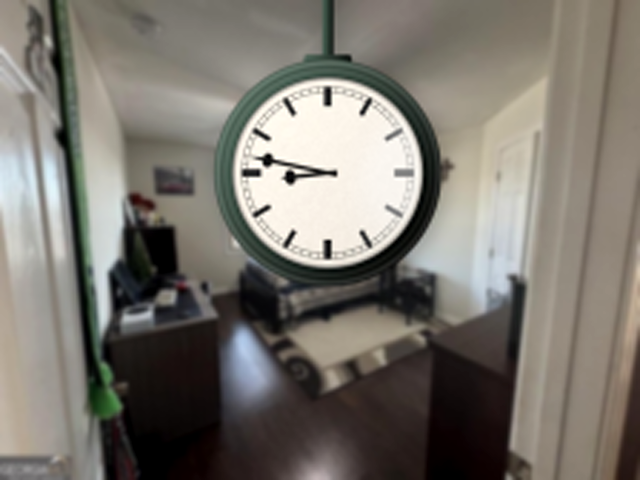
**8:47**
